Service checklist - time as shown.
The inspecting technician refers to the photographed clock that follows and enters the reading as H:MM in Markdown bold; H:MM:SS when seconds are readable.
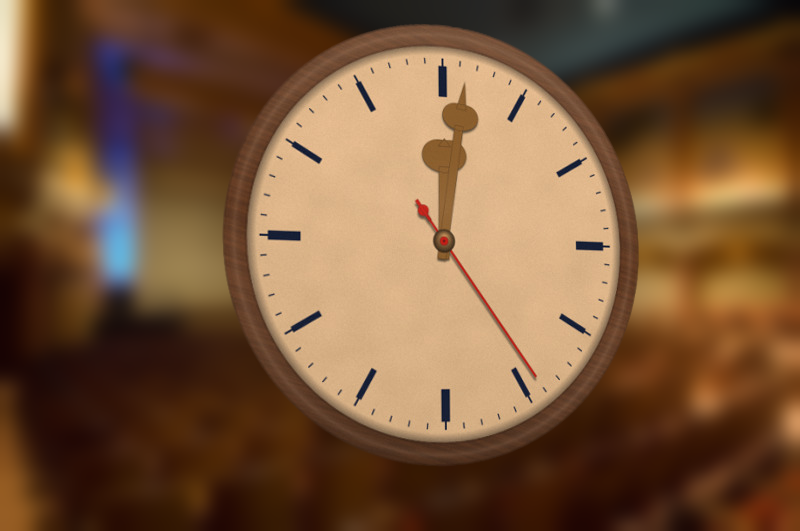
**12:01:24**
